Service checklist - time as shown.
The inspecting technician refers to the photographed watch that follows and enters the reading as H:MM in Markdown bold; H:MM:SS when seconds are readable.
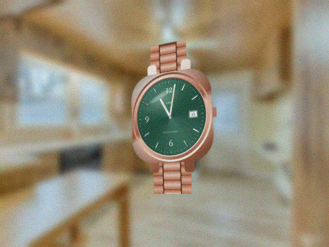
**11:02**
